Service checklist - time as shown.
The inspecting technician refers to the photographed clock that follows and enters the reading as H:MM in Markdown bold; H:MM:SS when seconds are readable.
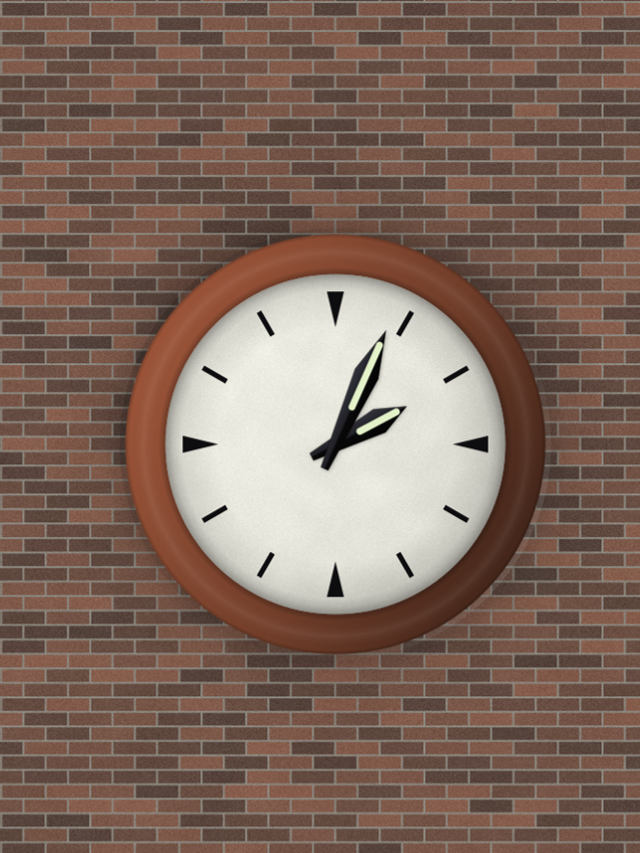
**2:04**
